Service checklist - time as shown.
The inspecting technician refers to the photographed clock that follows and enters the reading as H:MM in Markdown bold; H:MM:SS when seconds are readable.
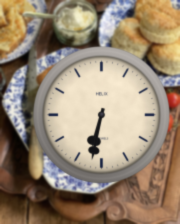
**6:32**
